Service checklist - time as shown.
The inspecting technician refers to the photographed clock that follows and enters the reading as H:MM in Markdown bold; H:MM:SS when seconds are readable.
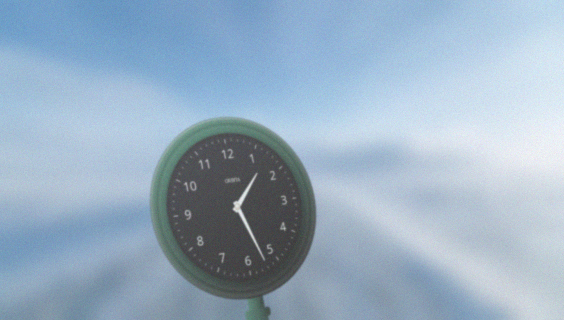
**1:27**
